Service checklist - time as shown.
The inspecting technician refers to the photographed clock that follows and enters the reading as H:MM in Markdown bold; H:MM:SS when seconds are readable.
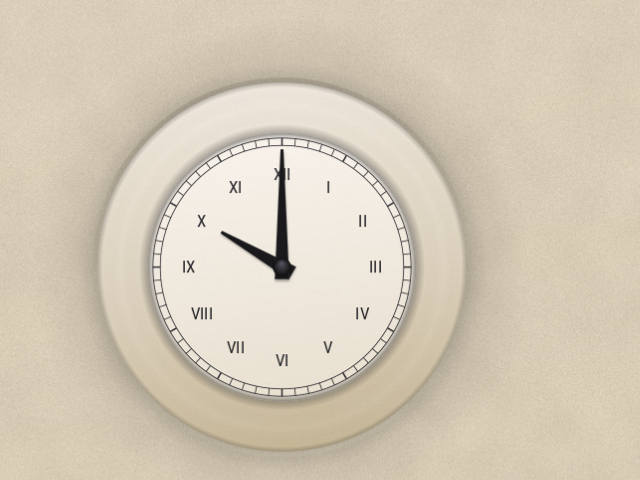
**10:00**
